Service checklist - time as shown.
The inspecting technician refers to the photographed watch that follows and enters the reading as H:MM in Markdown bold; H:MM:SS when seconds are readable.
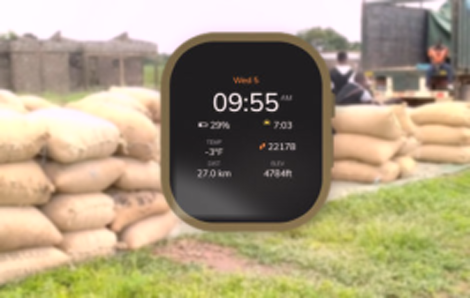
**9:55**
